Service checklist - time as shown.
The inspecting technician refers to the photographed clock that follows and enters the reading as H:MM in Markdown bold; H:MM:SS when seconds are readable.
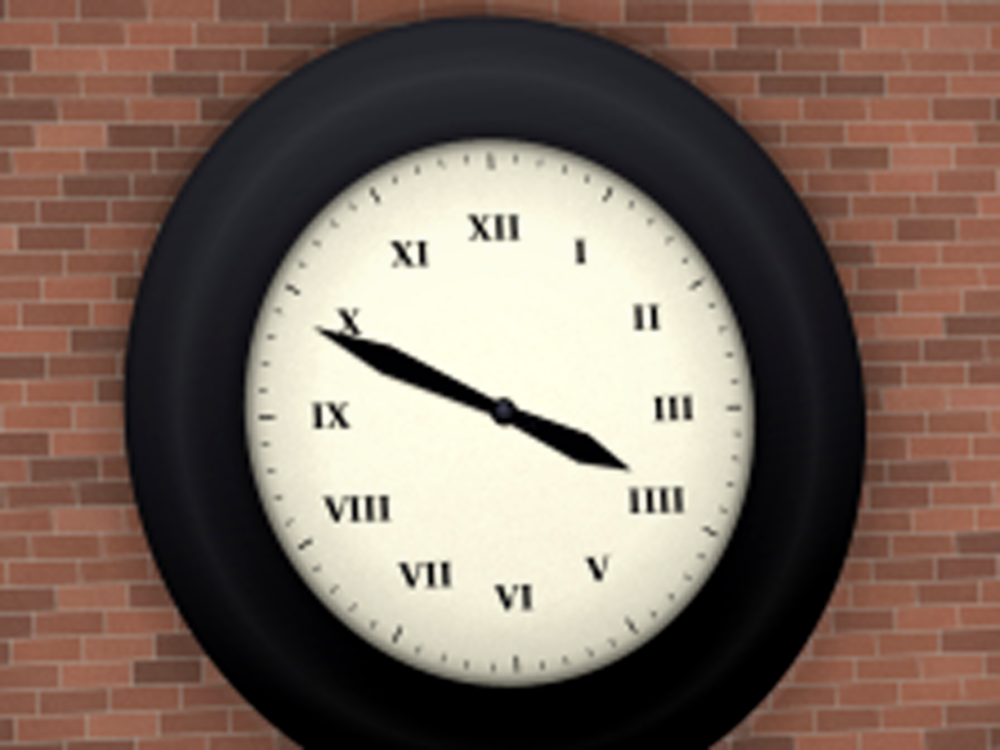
**3:49**
